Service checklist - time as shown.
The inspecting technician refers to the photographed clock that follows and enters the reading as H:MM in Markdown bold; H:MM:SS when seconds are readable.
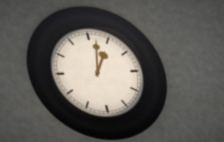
**1:02**
